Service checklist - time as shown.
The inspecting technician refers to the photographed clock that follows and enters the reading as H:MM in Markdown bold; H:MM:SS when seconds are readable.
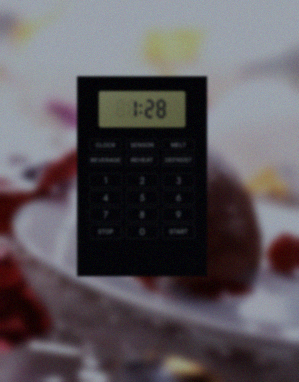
**1:28**
